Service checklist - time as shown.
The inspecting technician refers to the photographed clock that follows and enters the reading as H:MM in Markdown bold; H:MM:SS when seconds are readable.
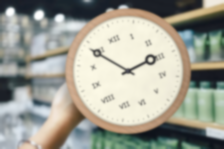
**2:54**
